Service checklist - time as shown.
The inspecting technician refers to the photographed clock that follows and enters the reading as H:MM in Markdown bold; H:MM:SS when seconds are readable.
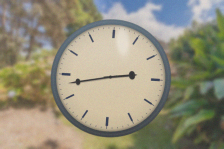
**2:43**
